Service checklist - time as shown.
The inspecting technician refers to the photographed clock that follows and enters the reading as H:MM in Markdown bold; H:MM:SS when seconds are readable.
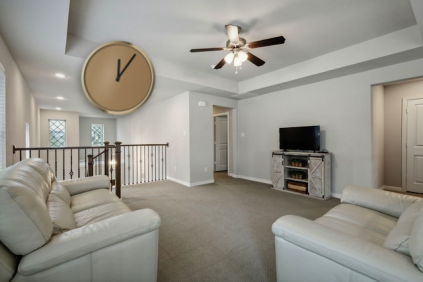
**12:06**
